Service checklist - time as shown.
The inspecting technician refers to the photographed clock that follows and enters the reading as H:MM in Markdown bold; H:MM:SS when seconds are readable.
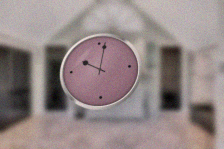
**10:02**
